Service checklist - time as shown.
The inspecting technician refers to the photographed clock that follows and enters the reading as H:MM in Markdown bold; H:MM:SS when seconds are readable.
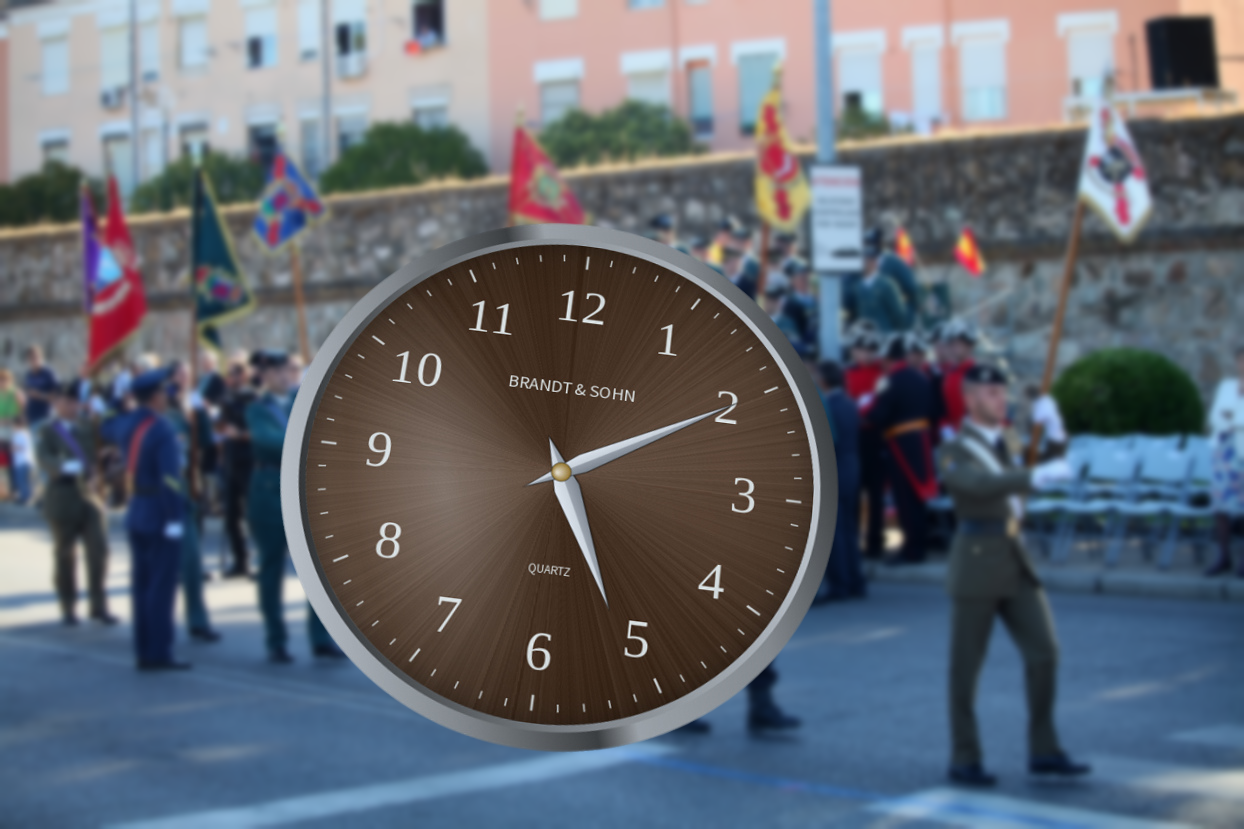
**5:10**
